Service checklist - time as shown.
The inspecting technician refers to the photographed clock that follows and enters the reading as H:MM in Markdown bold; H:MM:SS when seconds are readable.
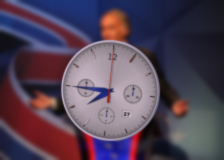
**7:45**
